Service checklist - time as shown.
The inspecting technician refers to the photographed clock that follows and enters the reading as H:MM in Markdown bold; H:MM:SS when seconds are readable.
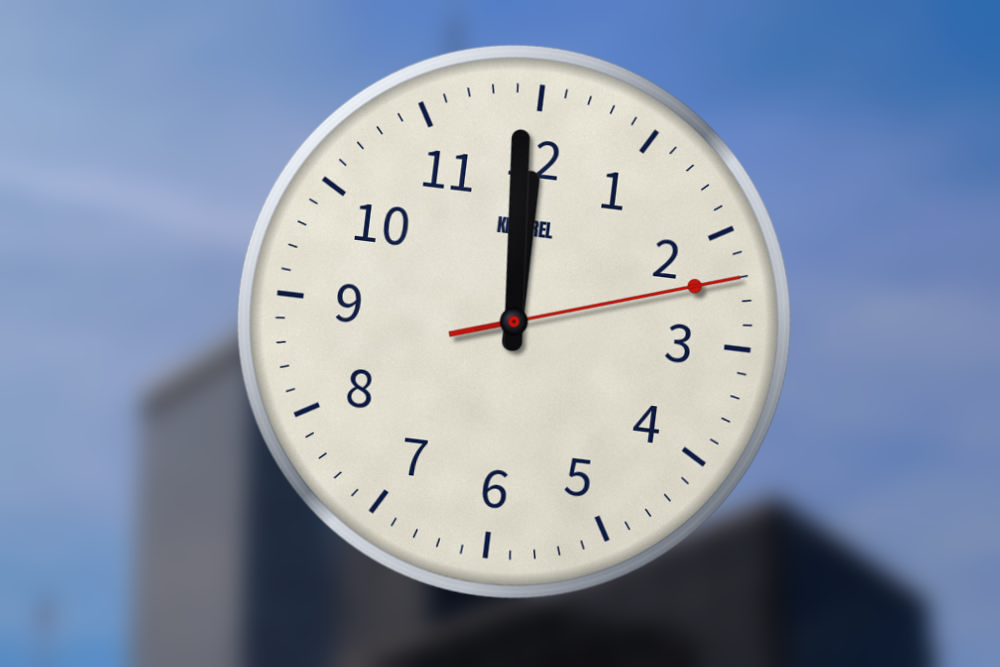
**11:59:12**
